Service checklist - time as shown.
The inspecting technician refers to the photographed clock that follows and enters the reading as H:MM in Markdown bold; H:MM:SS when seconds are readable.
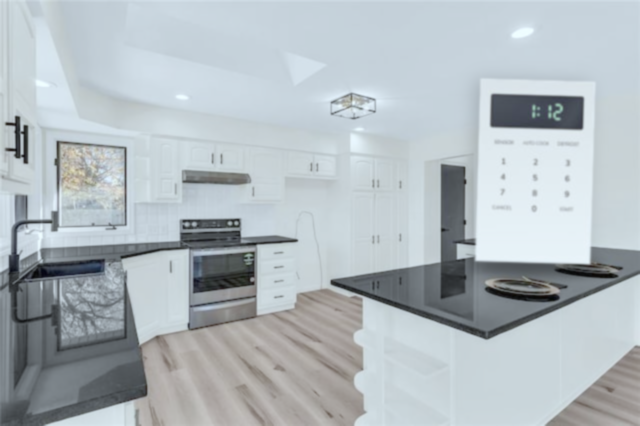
**1:12**
